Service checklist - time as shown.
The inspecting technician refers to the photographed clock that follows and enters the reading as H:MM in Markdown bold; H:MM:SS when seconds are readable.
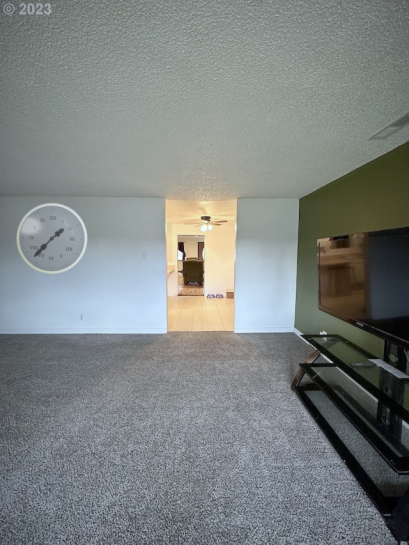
**1:37**
